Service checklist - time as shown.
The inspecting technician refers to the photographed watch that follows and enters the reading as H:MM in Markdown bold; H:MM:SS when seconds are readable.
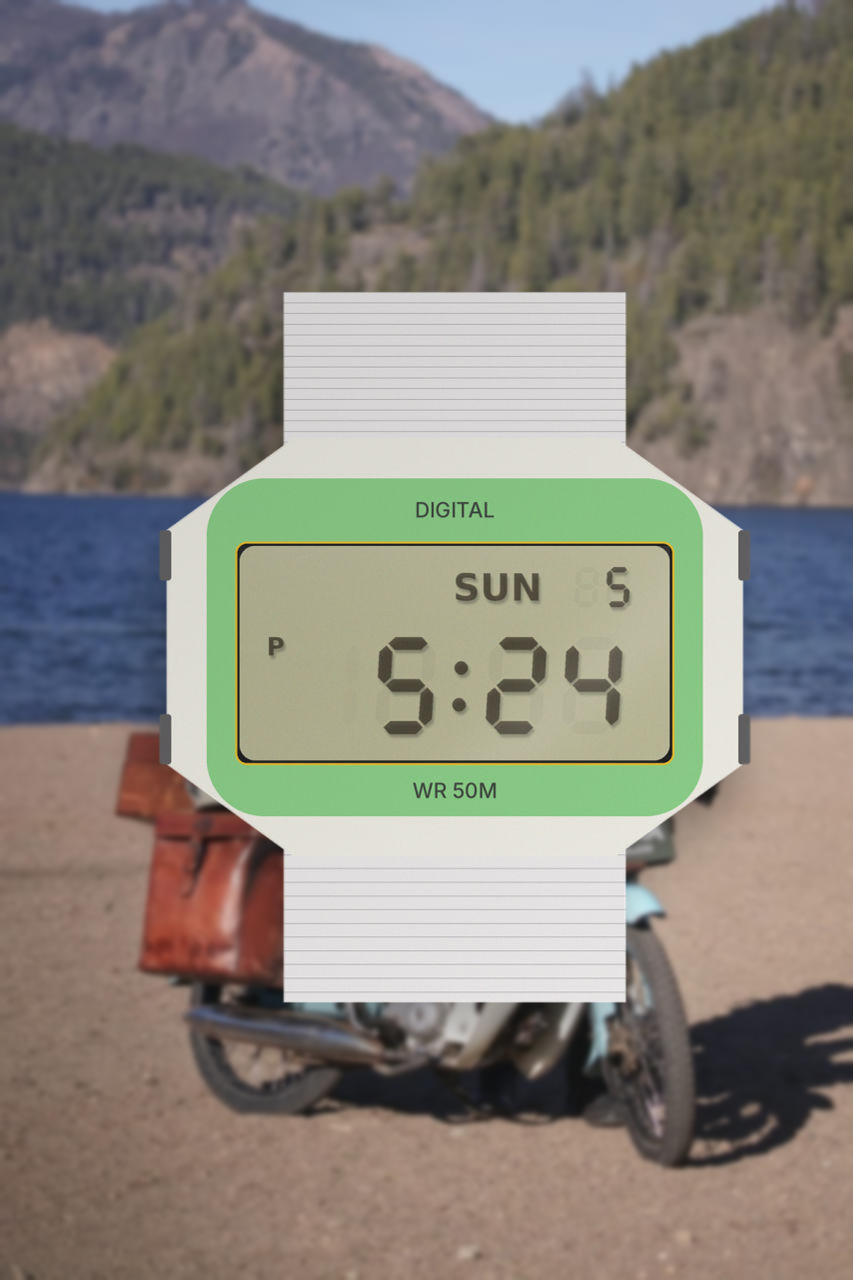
**5:24**
